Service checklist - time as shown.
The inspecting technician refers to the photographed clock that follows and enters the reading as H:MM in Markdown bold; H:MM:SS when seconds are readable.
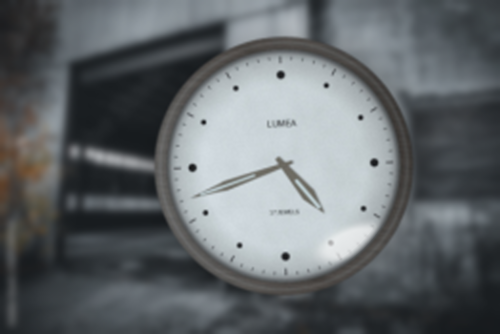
**4:42**
